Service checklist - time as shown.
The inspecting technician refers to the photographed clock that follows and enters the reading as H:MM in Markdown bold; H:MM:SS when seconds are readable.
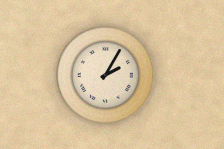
**2:05**
